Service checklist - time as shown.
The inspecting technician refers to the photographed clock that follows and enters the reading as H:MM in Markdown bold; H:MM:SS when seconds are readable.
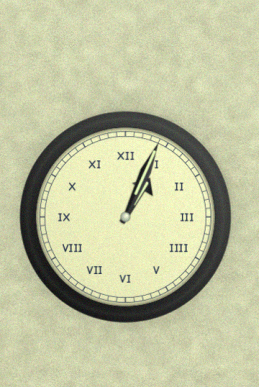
**1:04**
